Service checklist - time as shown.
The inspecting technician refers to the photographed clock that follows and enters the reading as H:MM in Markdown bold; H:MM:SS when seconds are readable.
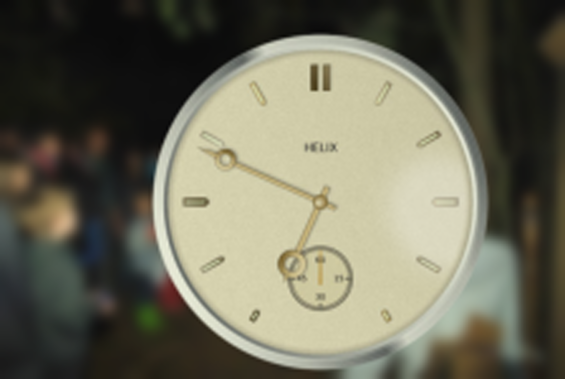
**6:49**
